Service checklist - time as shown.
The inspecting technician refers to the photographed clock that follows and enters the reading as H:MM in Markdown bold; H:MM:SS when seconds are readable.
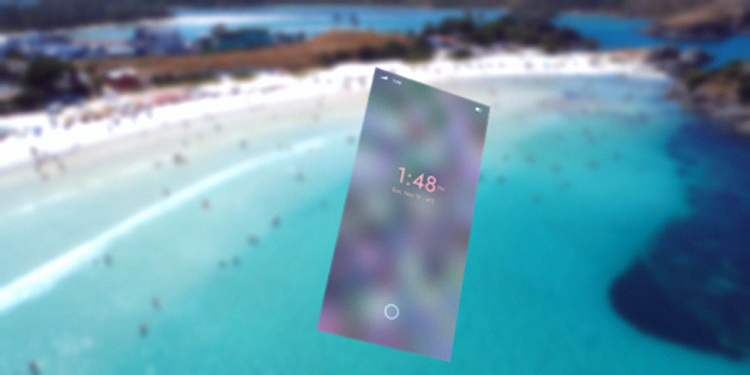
**1:48**
